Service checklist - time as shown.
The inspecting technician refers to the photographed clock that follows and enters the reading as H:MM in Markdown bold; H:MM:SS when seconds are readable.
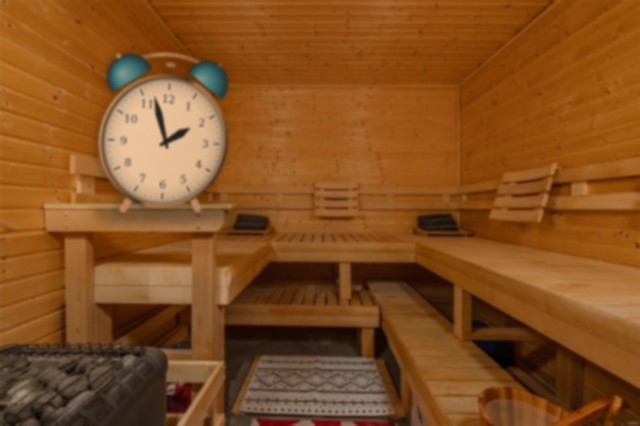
**1:57**
